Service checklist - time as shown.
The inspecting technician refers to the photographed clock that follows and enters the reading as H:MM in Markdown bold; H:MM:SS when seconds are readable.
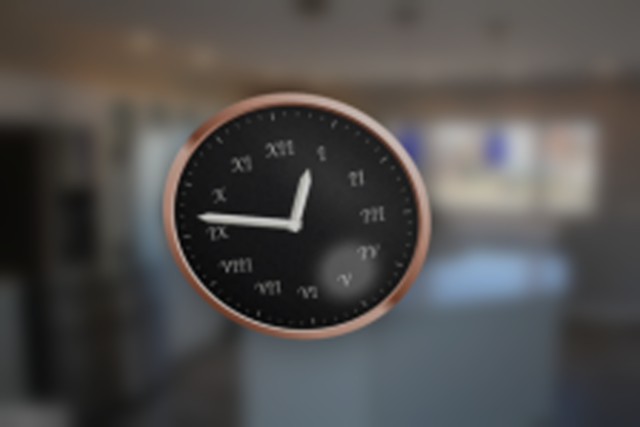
**12:47**
